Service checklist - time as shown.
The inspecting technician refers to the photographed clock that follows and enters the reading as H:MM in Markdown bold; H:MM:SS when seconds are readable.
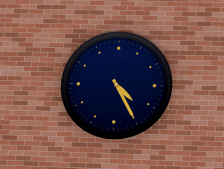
**4:25**
